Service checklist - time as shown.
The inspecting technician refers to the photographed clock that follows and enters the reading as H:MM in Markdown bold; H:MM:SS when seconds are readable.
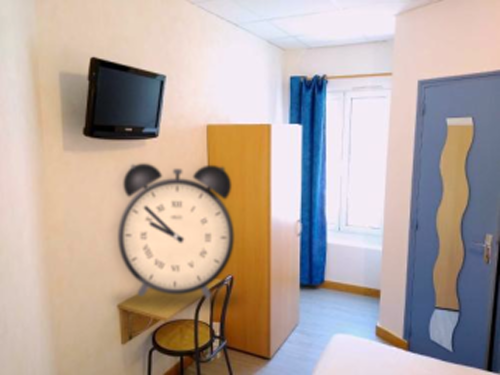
**9:52**
